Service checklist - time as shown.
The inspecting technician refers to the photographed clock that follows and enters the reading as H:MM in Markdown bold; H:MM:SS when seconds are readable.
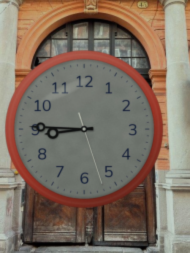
**8:45:27**
